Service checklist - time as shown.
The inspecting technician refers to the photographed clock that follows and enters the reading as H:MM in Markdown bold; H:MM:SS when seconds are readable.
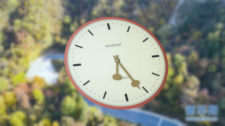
**6:26**
